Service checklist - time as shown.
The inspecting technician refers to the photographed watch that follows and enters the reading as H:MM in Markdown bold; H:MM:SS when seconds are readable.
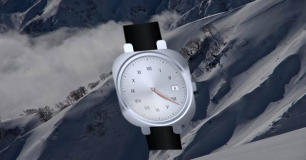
**4:21**
